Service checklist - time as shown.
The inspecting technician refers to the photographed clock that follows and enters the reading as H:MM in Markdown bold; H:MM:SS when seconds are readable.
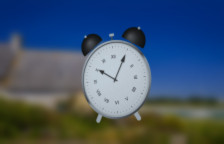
**10:05**
